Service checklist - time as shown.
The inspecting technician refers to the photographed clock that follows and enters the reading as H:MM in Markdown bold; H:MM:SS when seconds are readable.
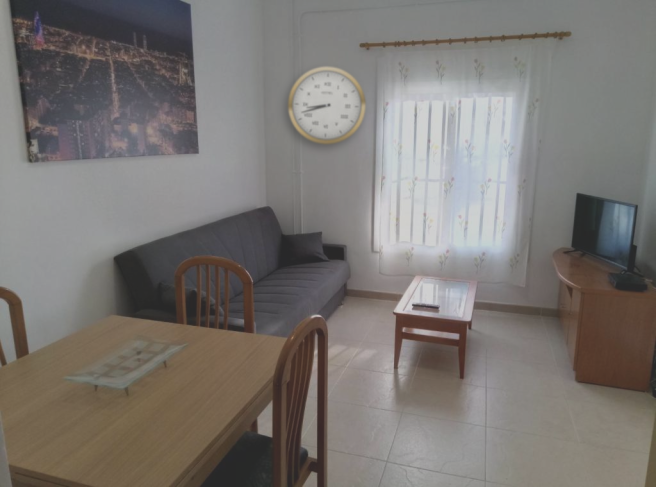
**8:42**
